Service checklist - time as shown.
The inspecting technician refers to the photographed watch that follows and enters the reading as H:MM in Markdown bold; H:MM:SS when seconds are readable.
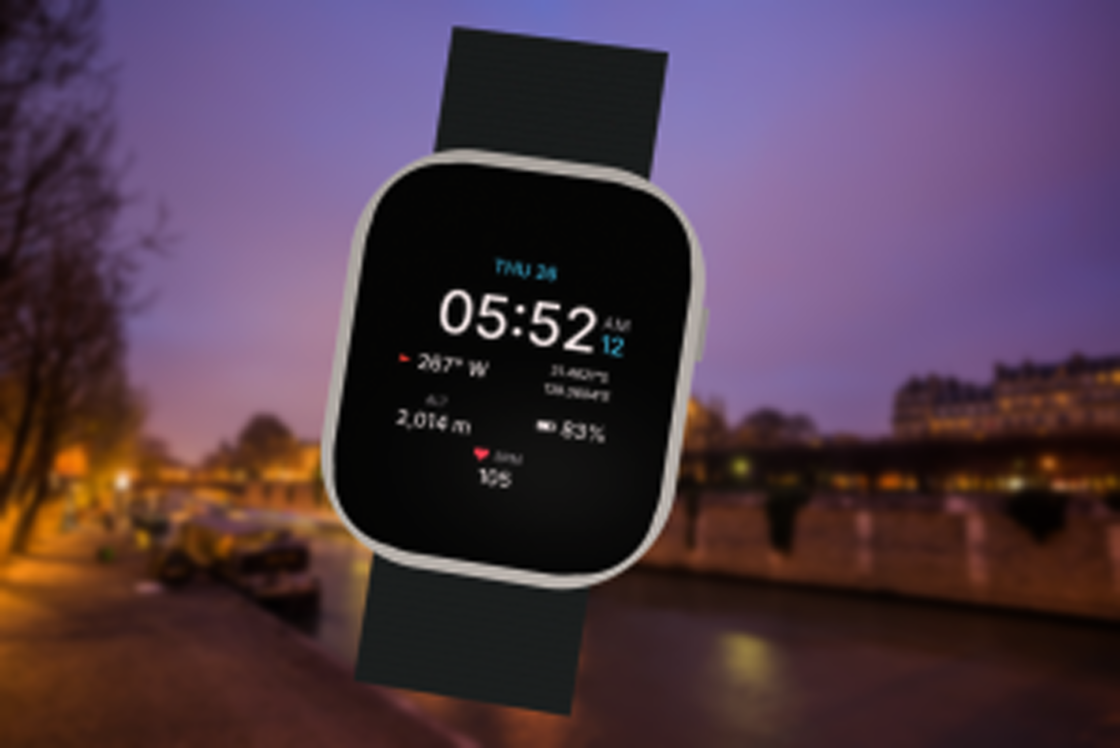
**5:52**
